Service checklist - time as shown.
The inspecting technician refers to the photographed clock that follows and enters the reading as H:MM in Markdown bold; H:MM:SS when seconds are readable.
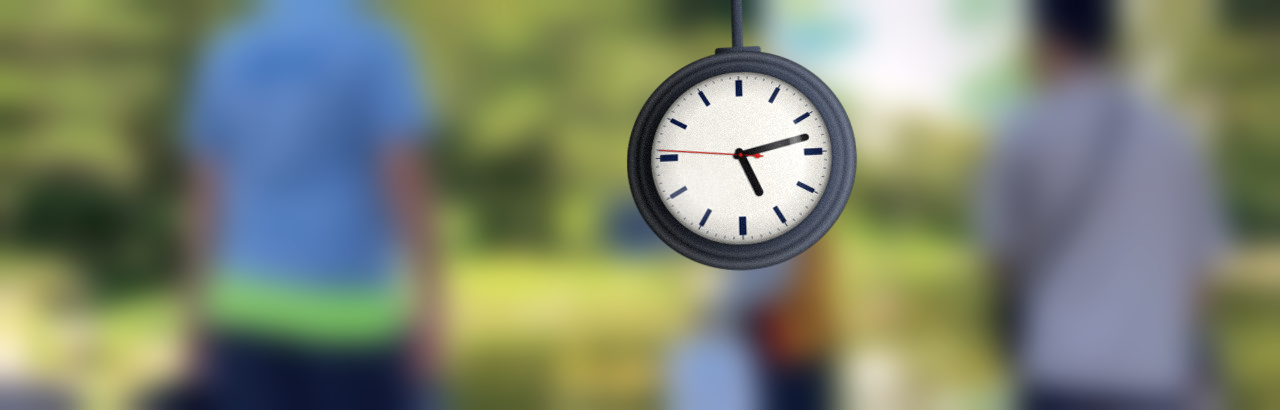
**5:12:46**
